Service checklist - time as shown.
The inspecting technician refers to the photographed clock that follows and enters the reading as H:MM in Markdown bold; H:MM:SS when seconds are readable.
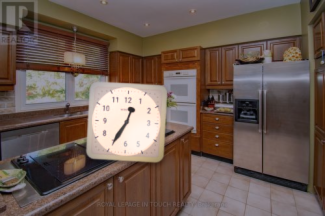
**12:35**
